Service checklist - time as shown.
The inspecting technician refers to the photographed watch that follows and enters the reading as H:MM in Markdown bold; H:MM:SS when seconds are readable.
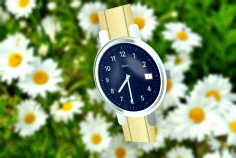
**7:30**
